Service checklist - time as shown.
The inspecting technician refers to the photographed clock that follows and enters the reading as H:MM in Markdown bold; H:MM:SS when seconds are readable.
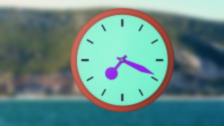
**7:19**
